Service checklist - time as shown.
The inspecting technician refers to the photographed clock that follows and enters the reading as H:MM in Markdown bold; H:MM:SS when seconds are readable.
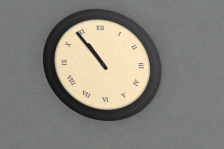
**10:54**
